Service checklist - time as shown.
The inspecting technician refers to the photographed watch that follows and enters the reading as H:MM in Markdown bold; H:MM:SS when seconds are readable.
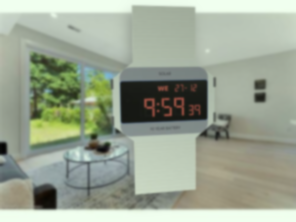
**9:59**
